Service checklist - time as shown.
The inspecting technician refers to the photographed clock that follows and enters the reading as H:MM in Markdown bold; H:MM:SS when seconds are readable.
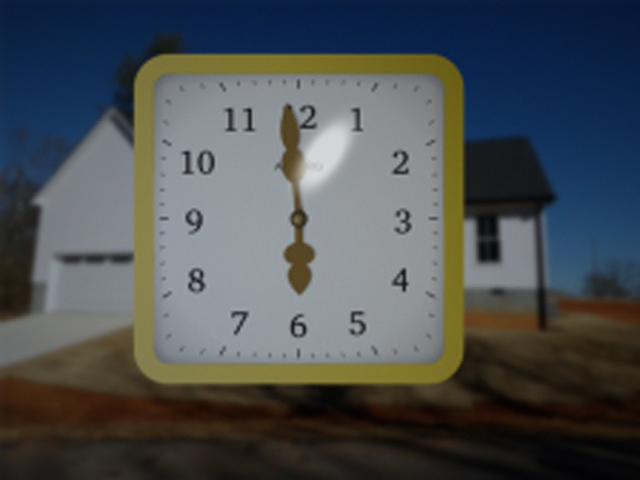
**5:59**
